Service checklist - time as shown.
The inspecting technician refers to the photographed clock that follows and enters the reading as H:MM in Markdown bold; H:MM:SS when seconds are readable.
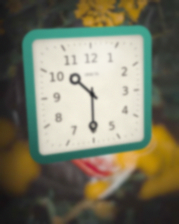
**10:30**
